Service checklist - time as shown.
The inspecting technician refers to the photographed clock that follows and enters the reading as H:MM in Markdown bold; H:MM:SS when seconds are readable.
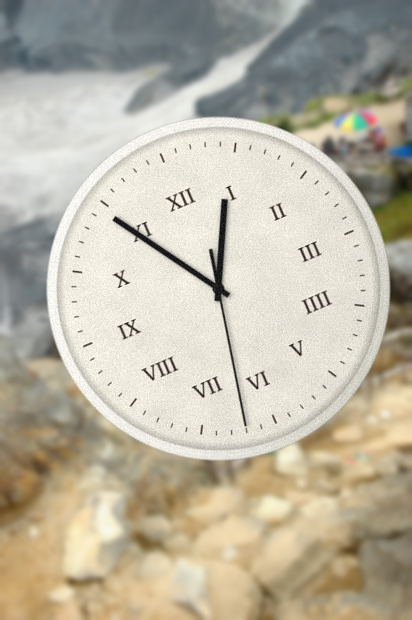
**12:54:32**
